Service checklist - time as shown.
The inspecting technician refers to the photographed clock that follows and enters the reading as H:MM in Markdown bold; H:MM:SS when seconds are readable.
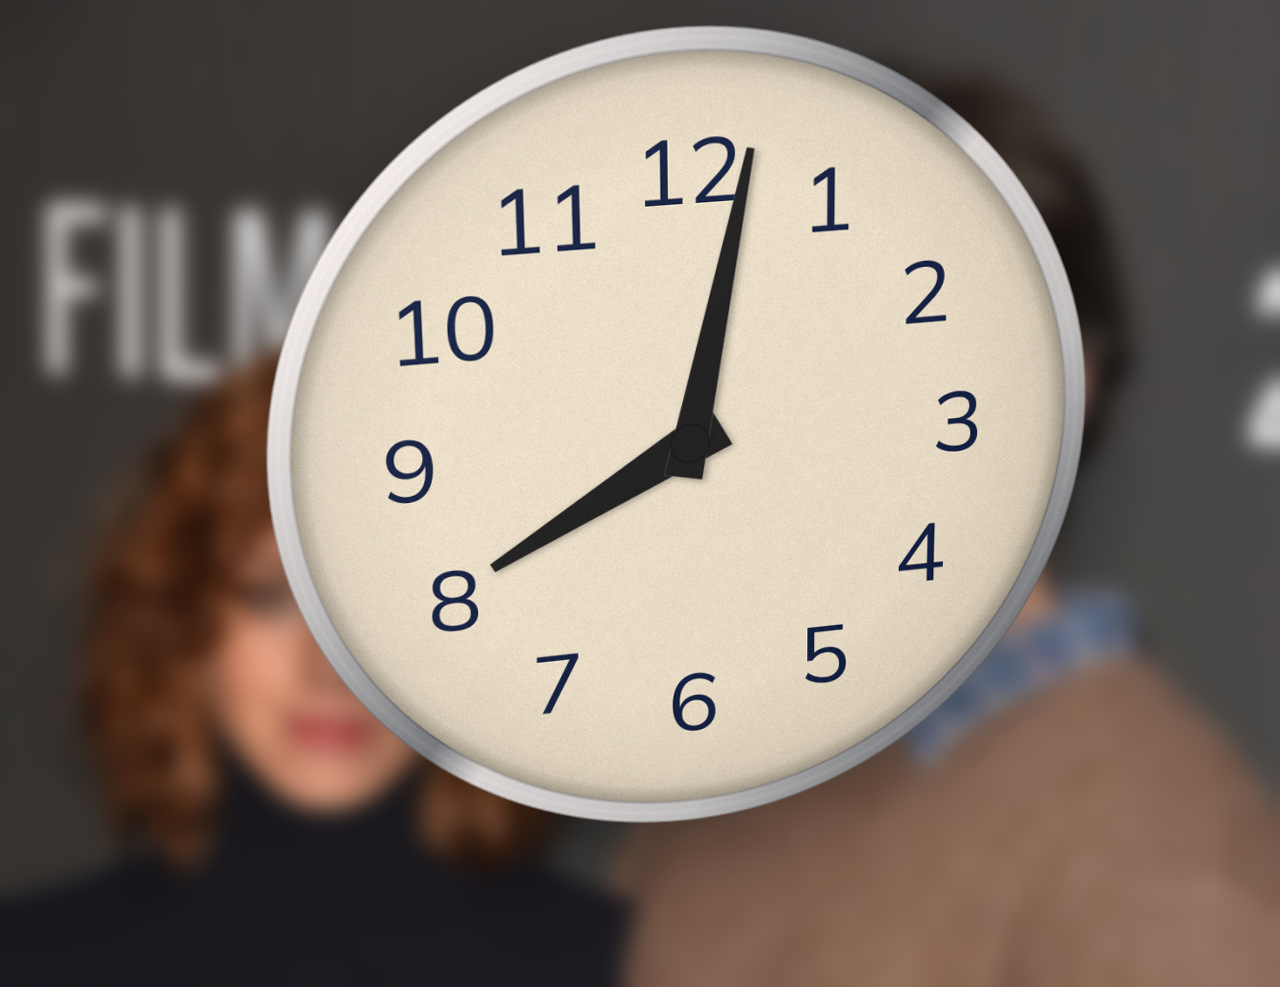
**8:02**
